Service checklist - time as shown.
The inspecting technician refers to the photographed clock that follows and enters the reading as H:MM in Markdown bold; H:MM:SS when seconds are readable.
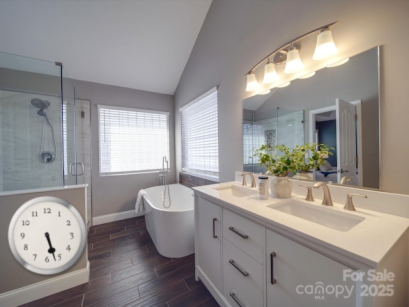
**5:27**
